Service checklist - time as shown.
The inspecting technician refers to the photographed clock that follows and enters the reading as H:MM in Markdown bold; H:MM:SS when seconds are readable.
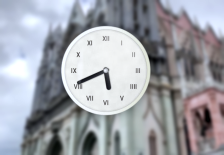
**5:41**
